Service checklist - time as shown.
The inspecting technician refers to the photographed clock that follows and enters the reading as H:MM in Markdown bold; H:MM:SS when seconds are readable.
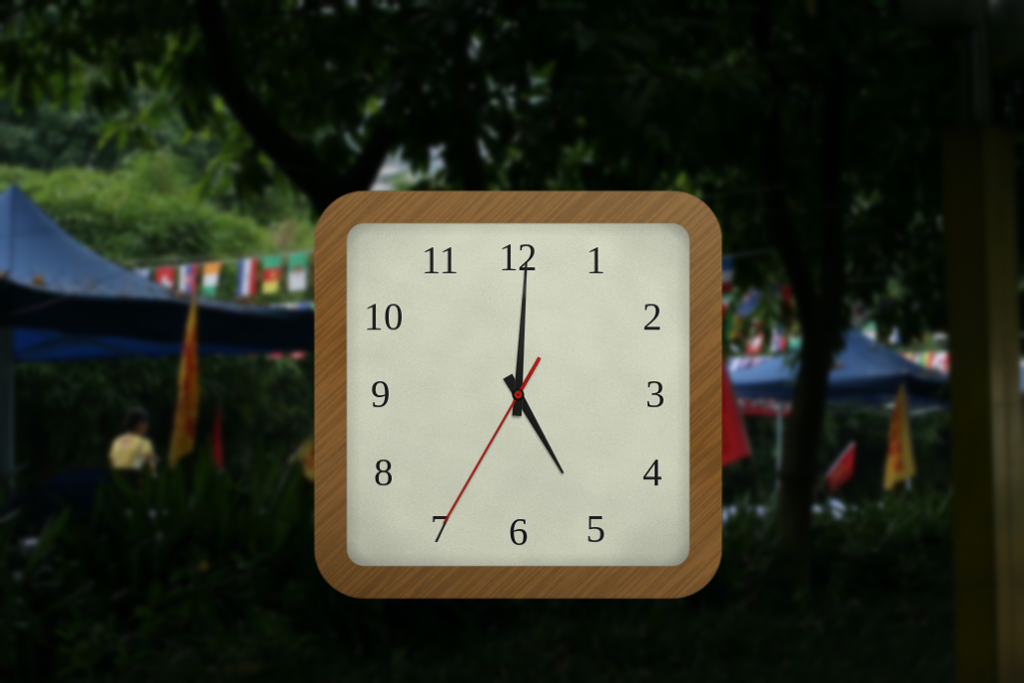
**5:00:35**
